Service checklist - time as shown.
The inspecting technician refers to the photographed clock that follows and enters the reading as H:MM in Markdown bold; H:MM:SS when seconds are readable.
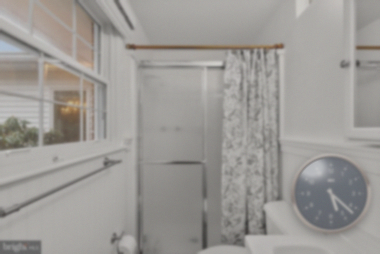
**5:22**
